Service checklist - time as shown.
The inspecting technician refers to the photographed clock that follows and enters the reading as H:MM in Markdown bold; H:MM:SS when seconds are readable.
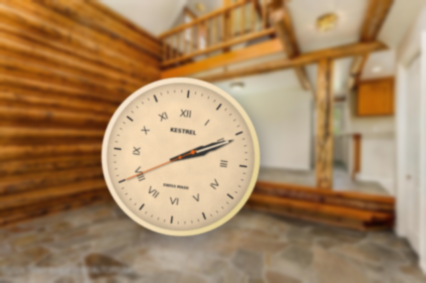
**2:10:40**
